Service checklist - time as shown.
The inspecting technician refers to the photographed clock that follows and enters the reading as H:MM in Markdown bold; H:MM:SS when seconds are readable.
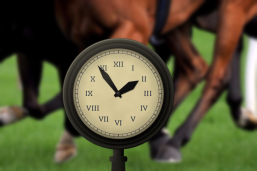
**1:54**
